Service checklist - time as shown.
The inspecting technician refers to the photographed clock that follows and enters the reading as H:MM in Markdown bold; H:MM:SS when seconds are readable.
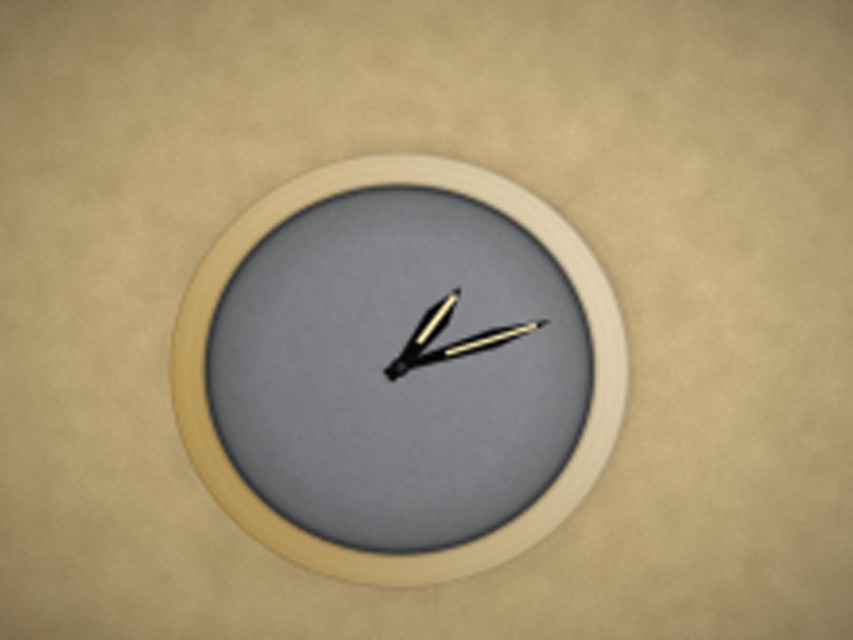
**1:12**
